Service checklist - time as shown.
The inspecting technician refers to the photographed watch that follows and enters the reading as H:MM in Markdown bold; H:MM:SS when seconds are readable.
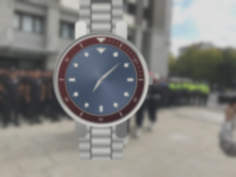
**7:08**
